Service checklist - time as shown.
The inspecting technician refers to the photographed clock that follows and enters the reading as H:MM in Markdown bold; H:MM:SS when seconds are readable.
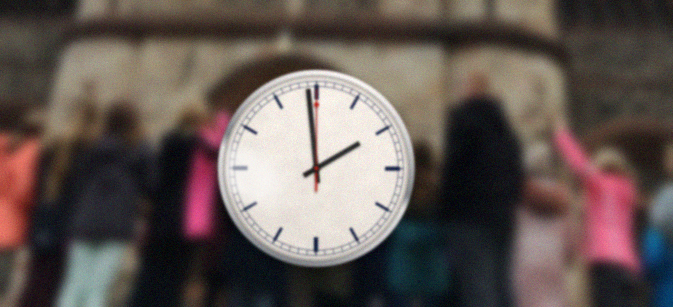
**1:59:00**
